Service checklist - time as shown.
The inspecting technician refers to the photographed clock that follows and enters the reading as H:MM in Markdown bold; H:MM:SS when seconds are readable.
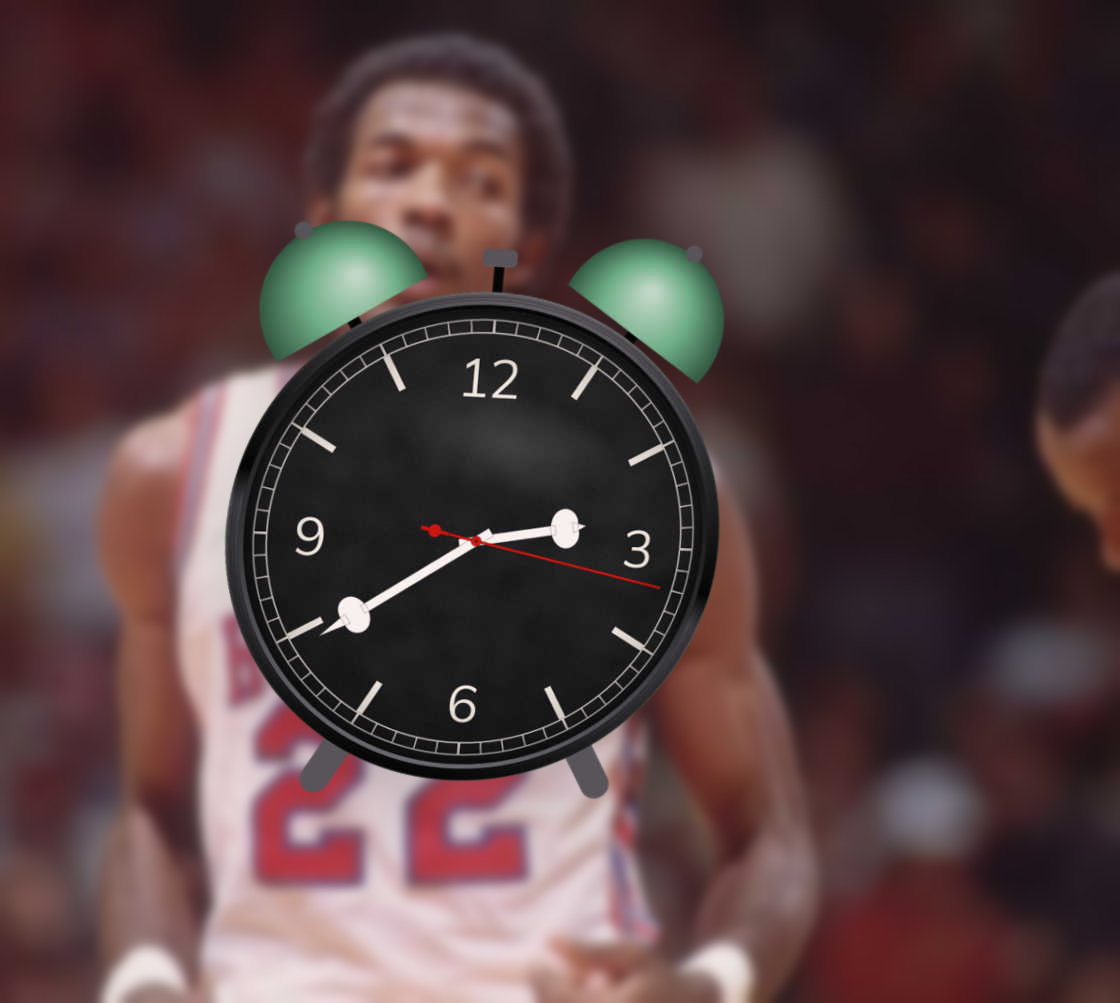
**2:39:17**
